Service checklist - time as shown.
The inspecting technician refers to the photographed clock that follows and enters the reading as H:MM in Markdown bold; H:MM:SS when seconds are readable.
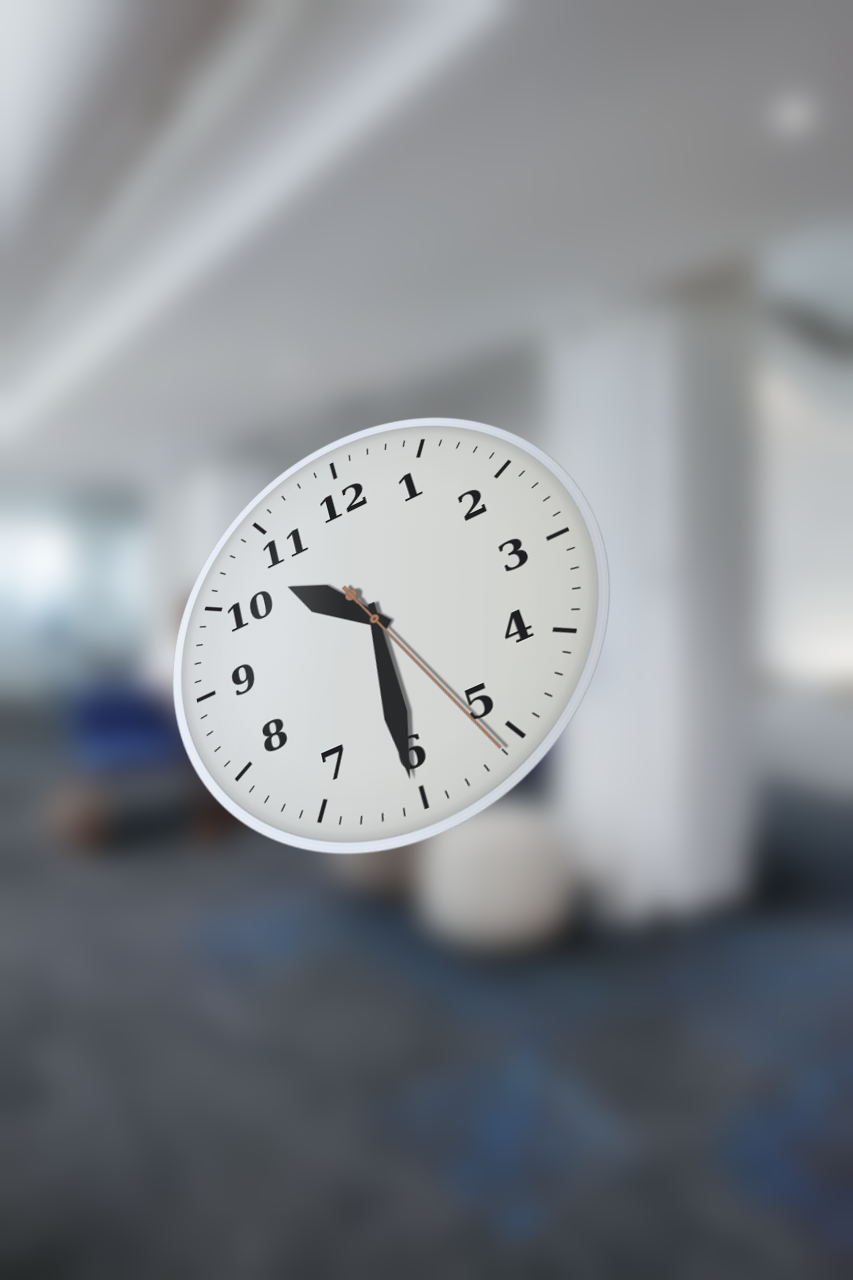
**10:30:26**
